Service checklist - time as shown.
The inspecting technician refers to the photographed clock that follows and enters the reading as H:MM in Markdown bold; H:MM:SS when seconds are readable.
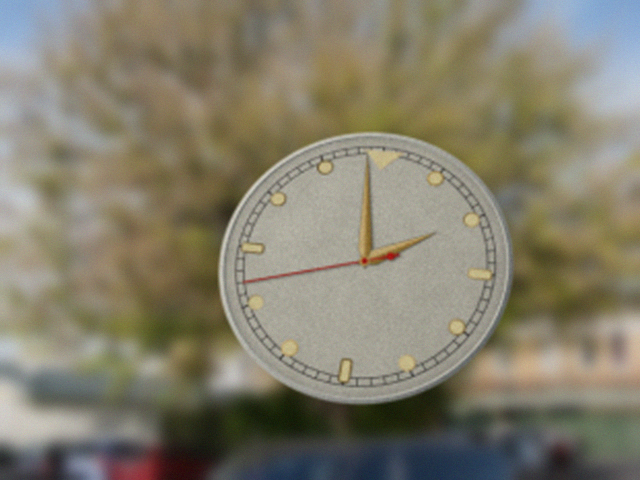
**1:58:42**
